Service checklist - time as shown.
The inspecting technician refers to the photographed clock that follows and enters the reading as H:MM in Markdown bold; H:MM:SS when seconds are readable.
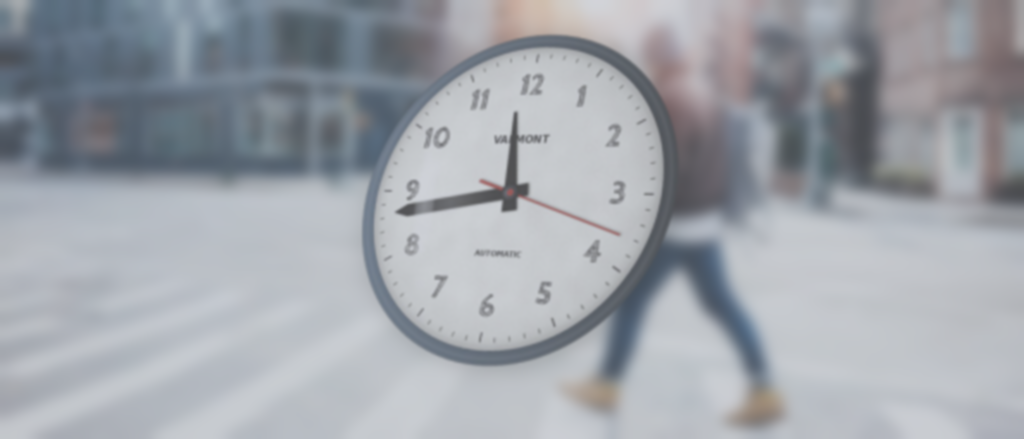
**11:43:18**
